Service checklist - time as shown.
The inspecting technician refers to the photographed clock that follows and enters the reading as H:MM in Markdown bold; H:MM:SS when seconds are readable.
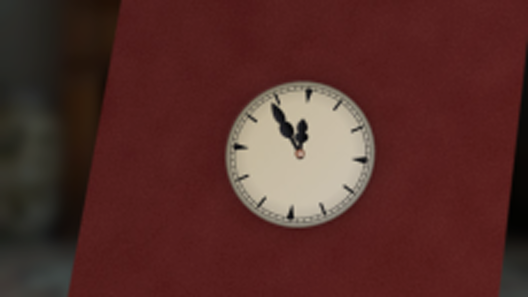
**11:54**
